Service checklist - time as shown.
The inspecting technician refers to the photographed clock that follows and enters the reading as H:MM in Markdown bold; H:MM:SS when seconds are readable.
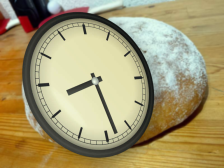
**8:28**
